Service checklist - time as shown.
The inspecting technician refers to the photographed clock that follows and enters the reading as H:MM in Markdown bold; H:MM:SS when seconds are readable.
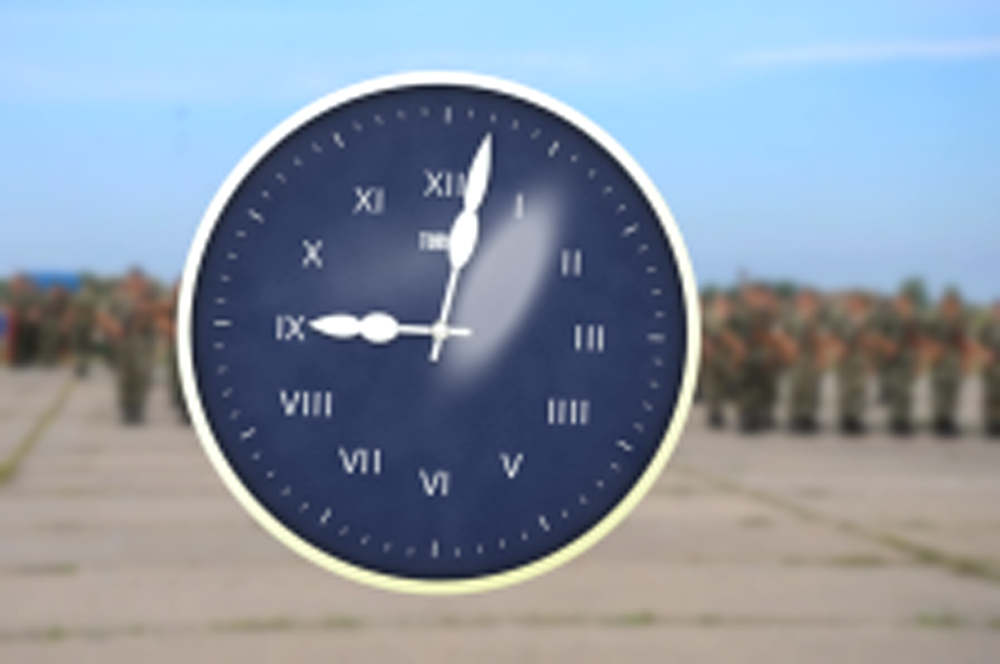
**9:02**
